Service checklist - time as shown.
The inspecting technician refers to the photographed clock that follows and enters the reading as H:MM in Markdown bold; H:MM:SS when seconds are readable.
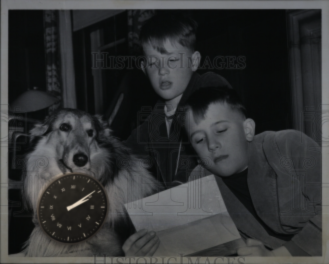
**2:09**
